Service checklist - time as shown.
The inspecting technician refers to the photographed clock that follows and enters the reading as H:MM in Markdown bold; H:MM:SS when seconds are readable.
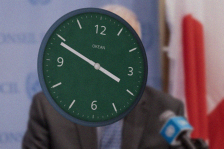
**3:49**
